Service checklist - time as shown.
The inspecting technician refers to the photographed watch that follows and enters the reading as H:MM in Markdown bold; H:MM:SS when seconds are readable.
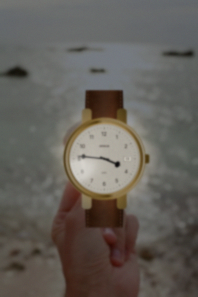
**3:46**
